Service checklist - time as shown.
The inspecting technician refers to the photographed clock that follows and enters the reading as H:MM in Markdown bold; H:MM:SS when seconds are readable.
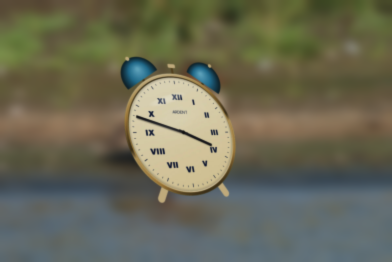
**3:48**
